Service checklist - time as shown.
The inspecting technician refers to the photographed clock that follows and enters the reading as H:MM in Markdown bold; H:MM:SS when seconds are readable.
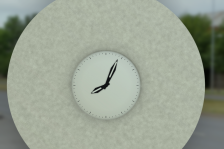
**8:04**
